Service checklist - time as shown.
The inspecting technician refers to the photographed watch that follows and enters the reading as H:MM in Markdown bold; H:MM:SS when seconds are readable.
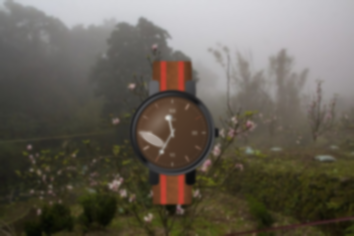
**11:35**
